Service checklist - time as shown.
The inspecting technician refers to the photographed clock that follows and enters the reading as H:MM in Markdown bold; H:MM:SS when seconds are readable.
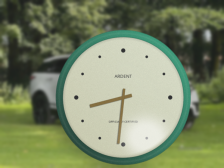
**8:31**
